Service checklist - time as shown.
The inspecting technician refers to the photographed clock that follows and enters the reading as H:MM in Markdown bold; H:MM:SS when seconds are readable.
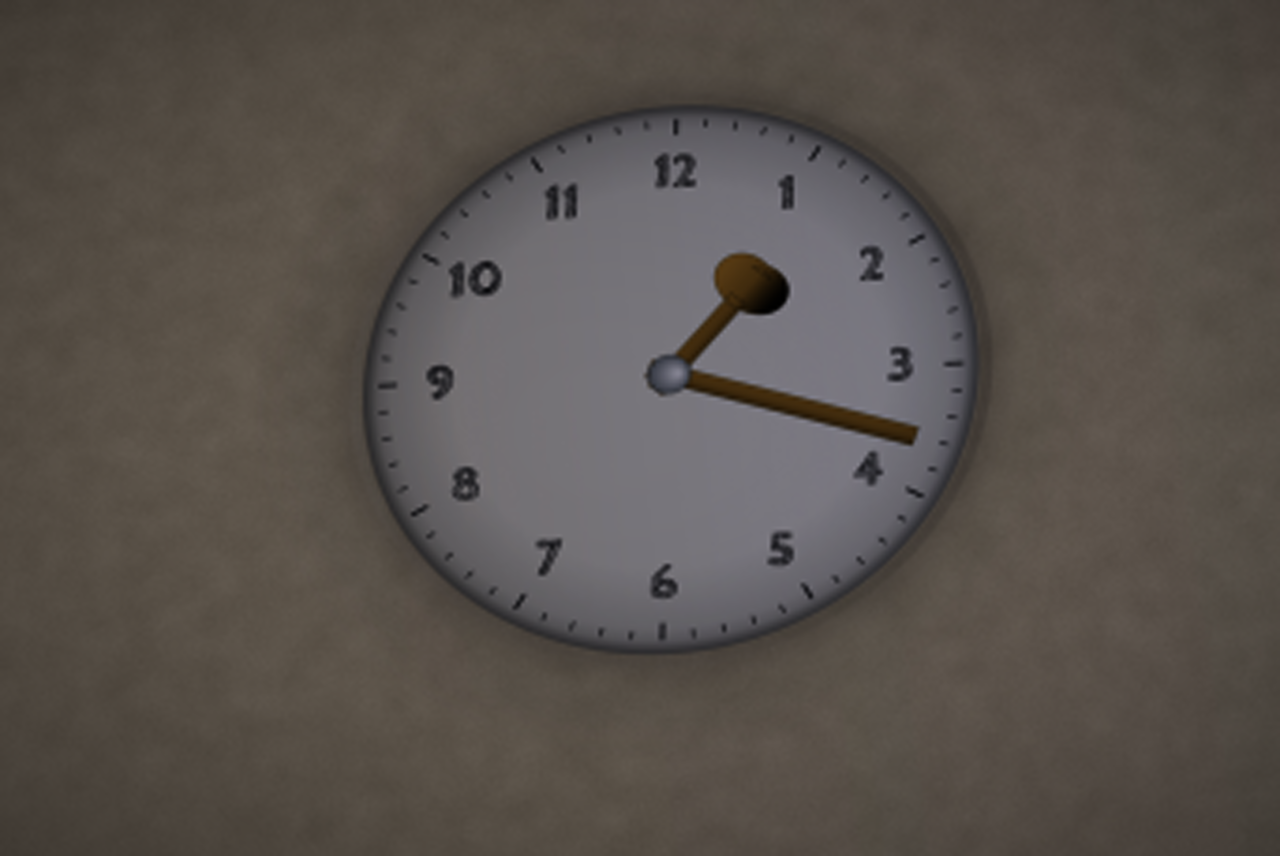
**1:18**
